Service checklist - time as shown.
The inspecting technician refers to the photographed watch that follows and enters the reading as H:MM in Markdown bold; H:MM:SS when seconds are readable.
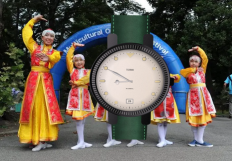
**8:50**
